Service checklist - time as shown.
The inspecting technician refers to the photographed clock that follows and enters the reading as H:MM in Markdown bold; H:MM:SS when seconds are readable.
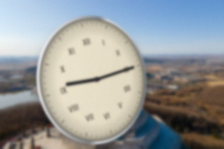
**9:15**
